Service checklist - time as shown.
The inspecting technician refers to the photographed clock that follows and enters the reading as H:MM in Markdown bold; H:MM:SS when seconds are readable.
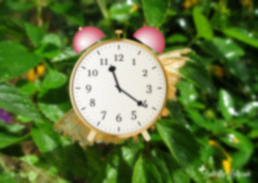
**11:21**
